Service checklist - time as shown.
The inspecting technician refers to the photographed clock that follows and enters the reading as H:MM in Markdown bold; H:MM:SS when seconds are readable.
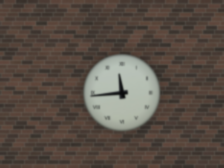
**11:44**
